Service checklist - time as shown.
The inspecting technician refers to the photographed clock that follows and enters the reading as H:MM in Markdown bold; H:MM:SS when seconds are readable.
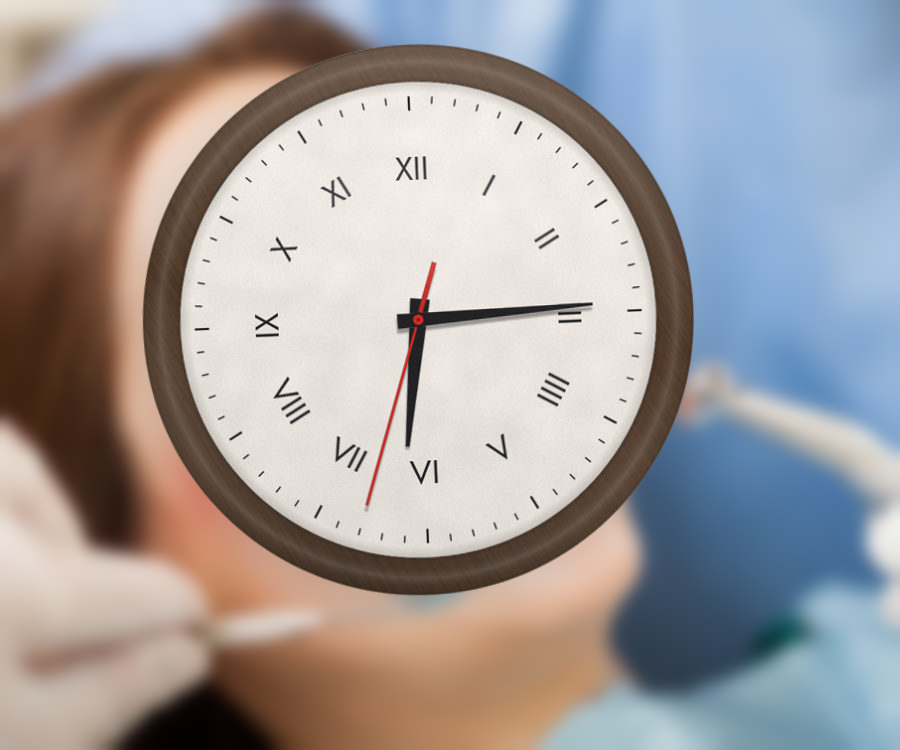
**6:14:33**
